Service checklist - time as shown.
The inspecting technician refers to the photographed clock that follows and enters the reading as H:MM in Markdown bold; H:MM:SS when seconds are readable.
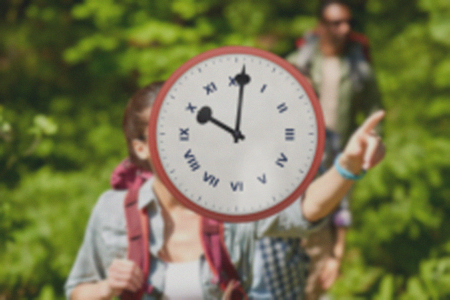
**10:01**
